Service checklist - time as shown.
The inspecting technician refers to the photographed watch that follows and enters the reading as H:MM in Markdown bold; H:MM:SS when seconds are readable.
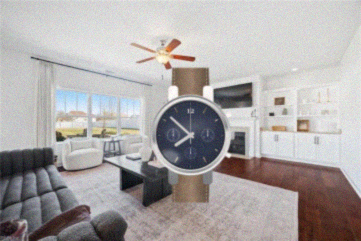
**7:52**
